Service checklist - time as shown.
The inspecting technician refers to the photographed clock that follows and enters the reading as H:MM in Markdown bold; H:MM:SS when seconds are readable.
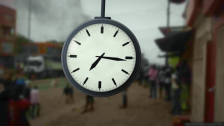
**7:16**
